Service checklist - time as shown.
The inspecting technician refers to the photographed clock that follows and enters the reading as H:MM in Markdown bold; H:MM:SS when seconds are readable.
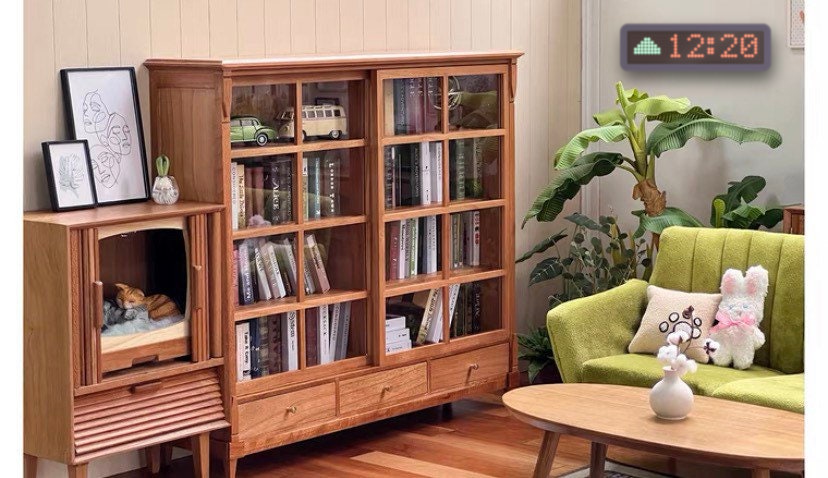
**12:20**
